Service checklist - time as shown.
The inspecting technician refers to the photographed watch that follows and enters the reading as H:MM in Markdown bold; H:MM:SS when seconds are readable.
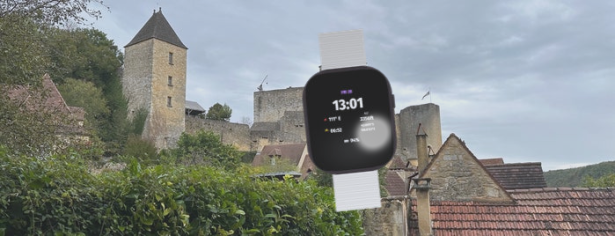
**13:01**
